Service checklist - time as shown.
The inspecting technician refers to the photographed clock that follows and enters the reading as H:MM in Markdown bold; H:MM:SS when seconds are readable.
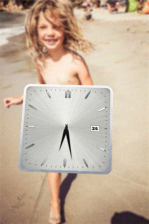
**6:28**
